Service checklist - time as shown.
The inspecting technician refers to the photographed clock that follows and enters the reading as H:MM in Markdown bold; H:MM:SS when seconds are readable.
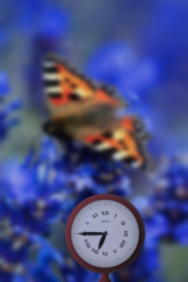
**6:45**
